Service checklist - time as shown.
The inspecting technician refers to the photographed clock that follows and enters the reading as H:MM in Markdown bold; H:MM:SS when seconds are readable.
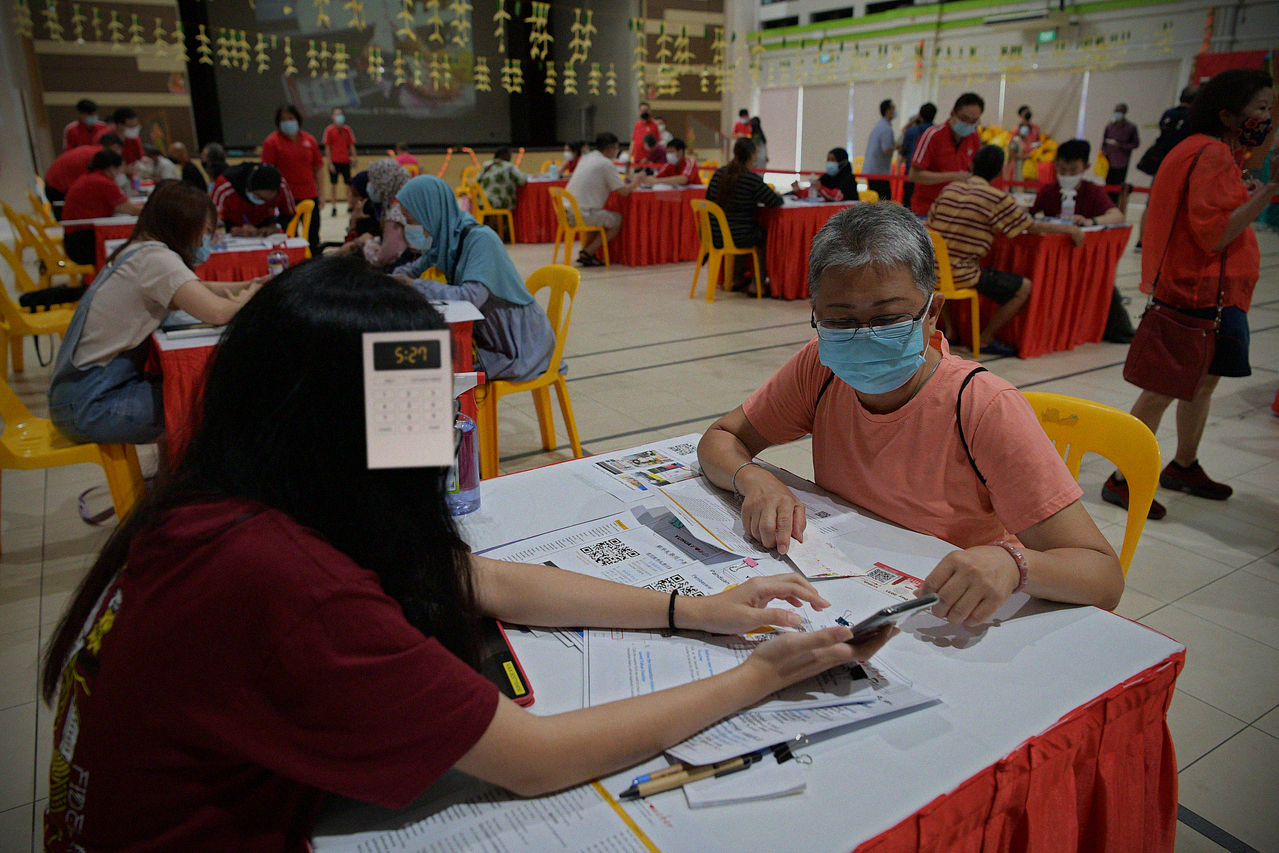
**5:27**
